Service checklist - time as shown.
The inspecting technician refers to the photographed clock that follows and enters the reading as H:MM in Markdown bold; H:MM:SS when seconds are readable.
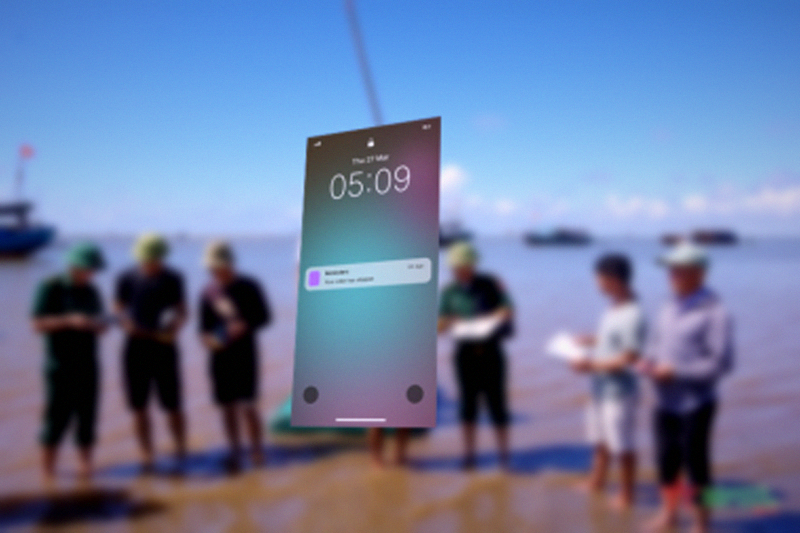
**5:09**
